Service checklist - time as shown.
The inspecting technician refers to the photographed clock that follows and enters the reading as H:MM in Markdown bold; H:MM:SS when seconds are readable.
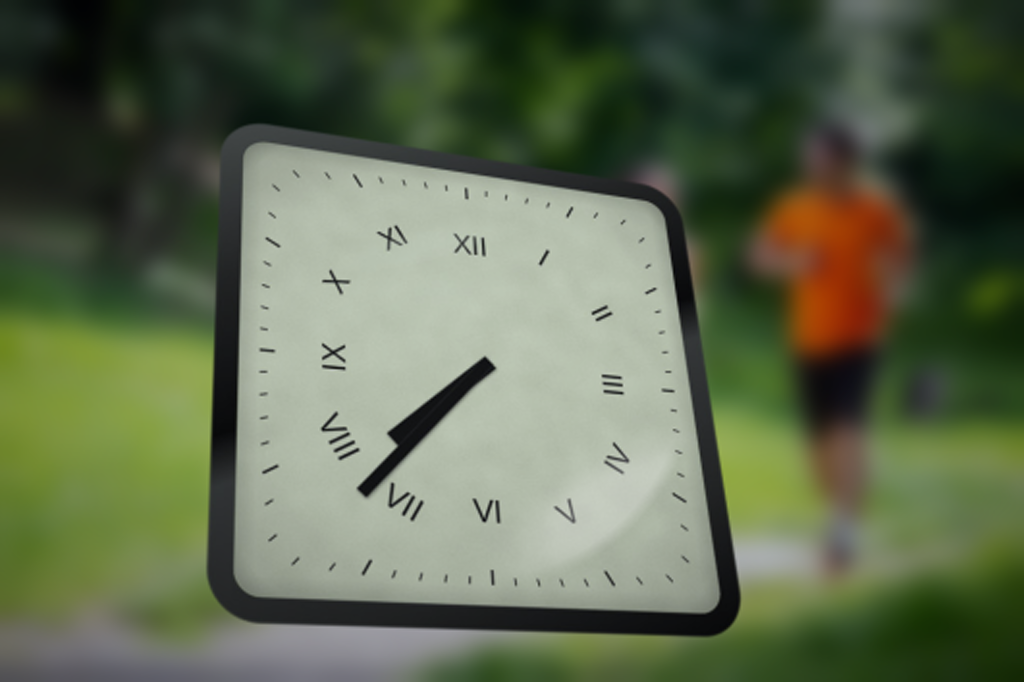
**7:37**
